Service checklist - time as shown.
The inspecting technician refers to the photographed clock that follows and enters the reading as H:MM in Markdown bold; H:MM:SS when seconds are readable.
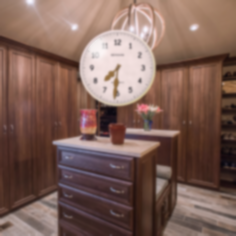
**7:31**
